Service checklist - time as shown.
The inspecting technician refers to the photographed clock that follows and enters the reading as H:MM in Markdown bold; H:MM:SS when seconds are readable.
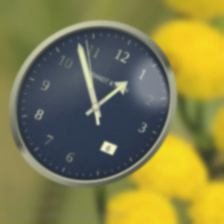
**12:52:54**
